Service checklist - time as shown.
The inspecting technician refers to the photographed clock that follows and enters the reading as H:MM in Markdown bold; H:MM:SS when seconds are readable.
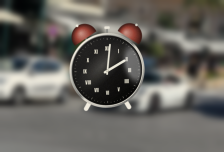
**2:01**
